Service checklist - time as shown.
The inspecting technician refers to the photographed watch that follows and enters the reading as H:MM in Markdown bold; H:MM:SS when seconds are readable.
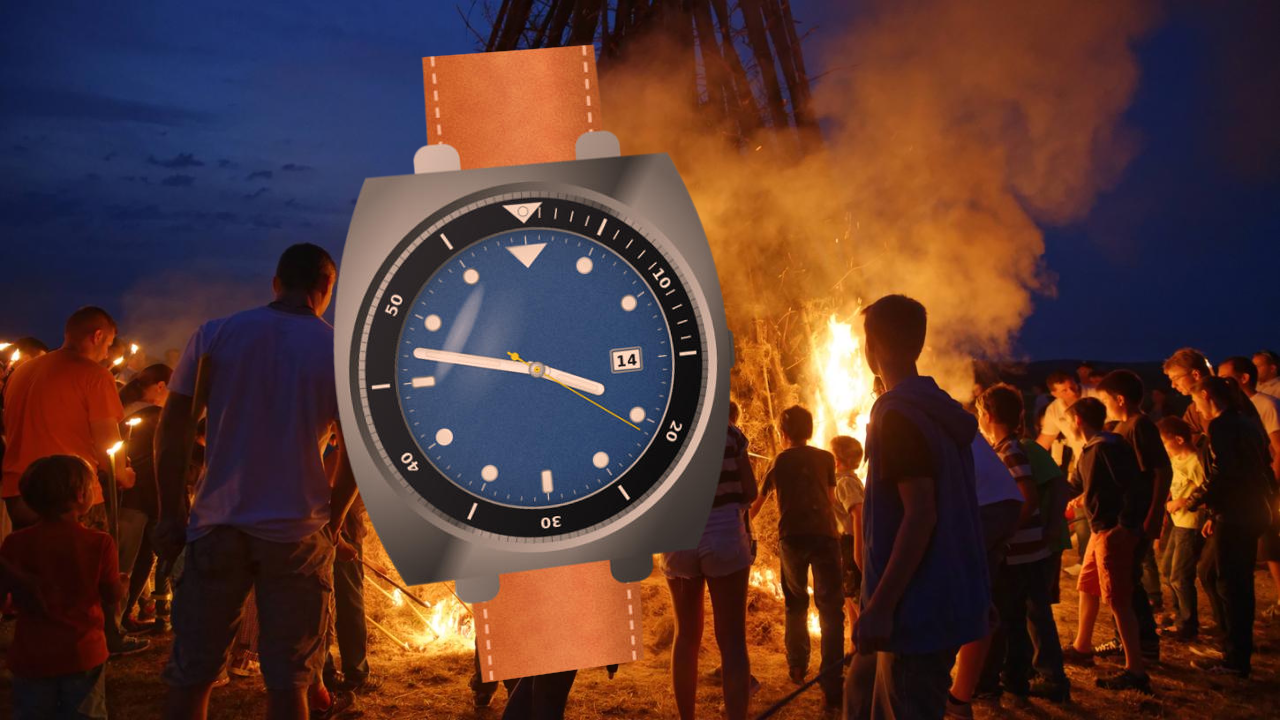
**3:47:21**
